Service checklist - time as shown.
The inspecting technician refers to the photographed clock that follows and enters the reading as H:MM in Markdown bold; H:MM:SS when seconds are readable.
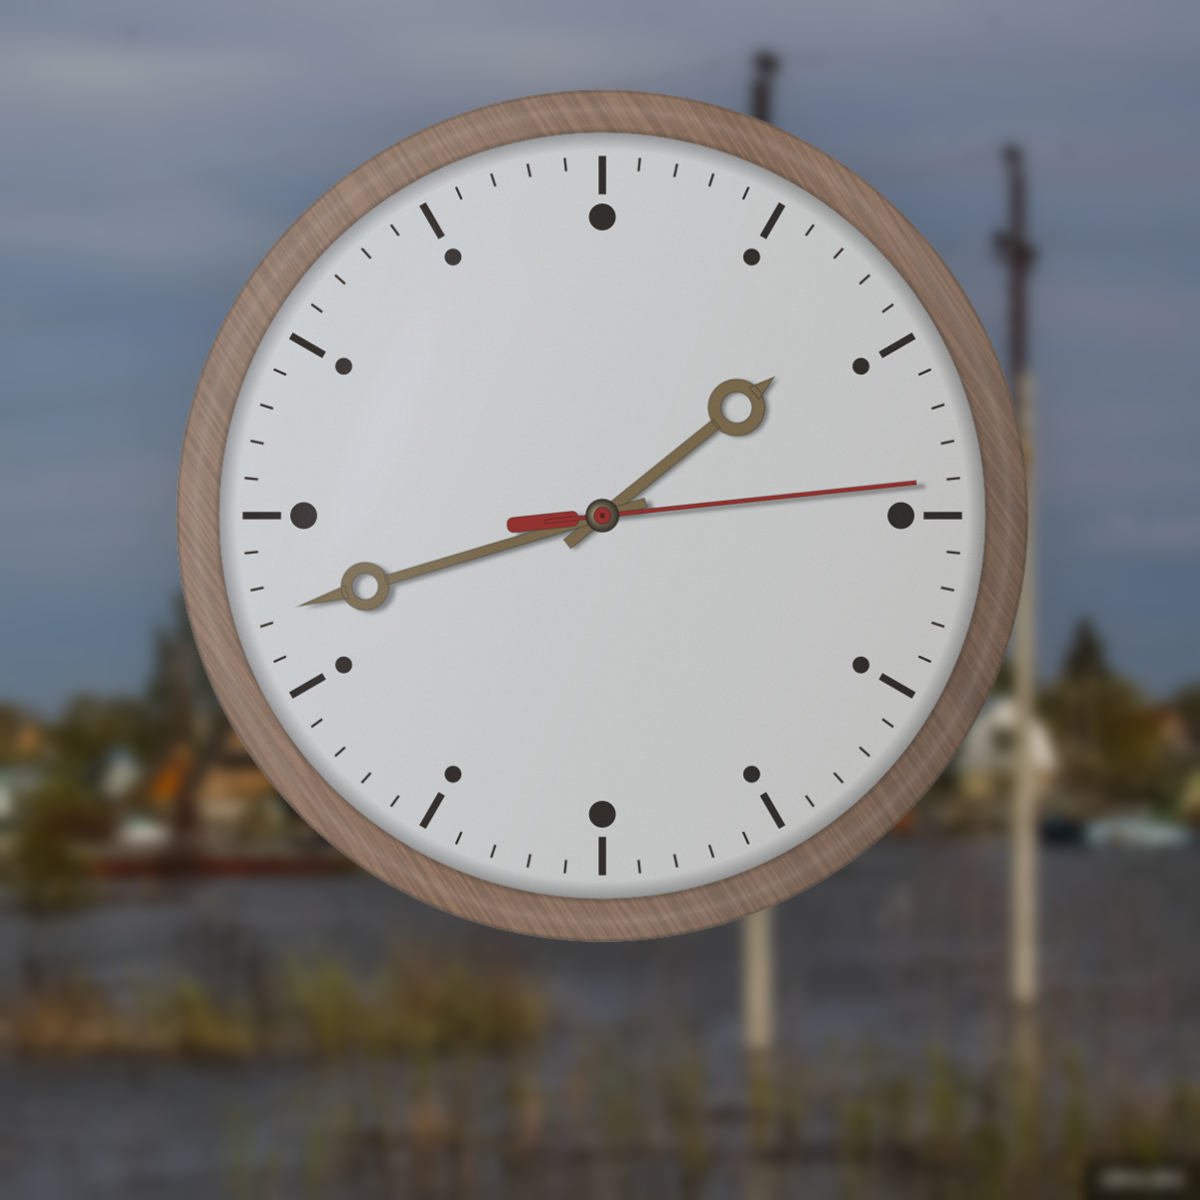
**1:42:14**
